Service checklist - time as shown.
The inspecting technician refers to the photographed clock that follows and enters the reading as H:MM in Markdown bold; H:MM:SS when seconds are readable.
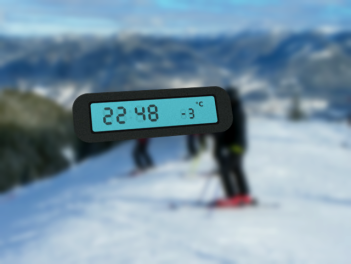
**22:48**
